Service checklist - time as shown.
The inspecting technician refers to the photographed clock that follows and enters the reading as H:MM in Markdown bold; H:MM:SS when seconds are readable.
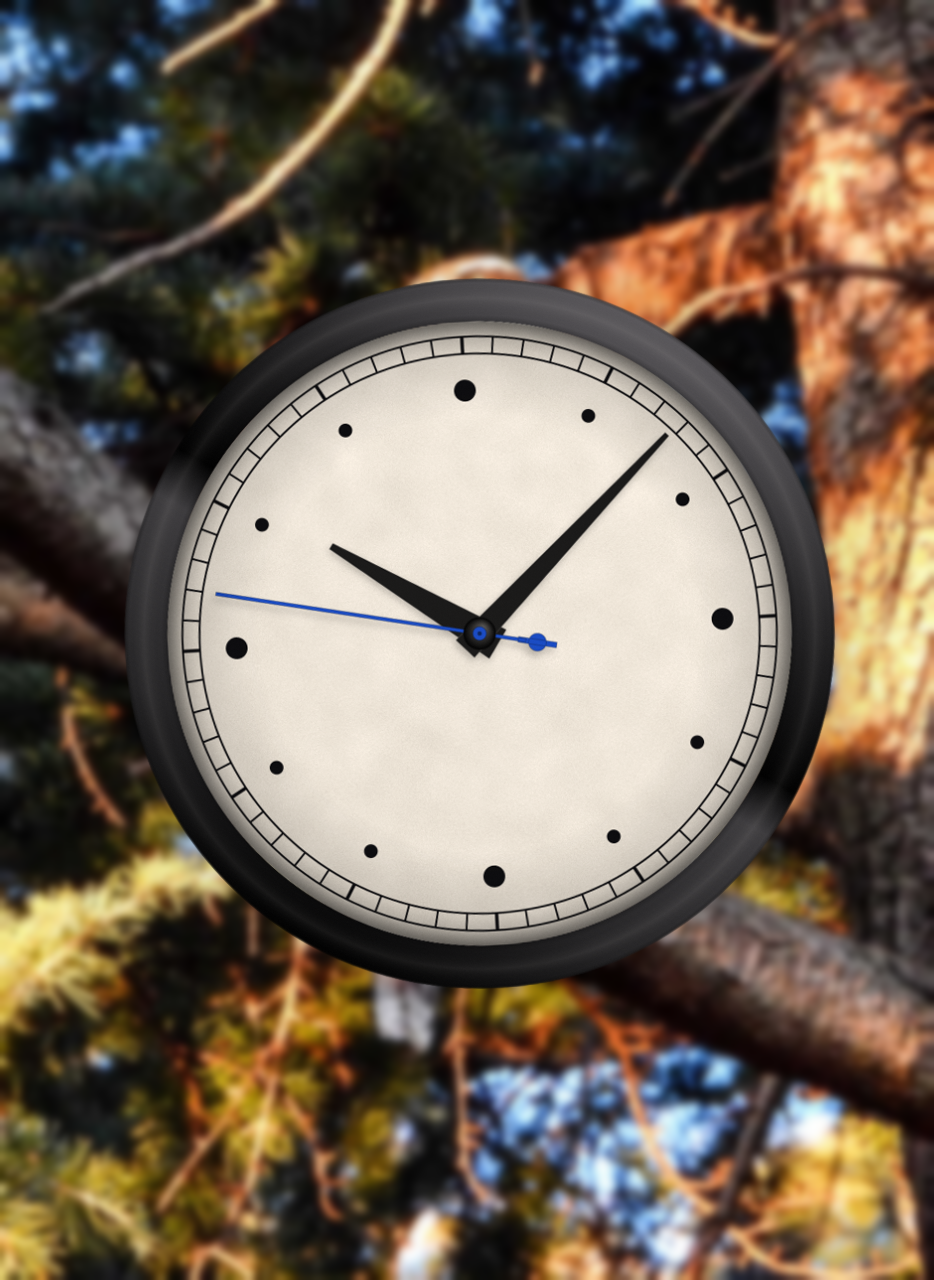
**10:07:47**
